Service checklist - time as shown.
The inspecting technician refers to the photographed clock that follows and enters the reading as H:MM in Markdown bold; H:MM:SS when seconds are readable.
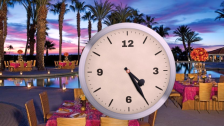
**4:25**
